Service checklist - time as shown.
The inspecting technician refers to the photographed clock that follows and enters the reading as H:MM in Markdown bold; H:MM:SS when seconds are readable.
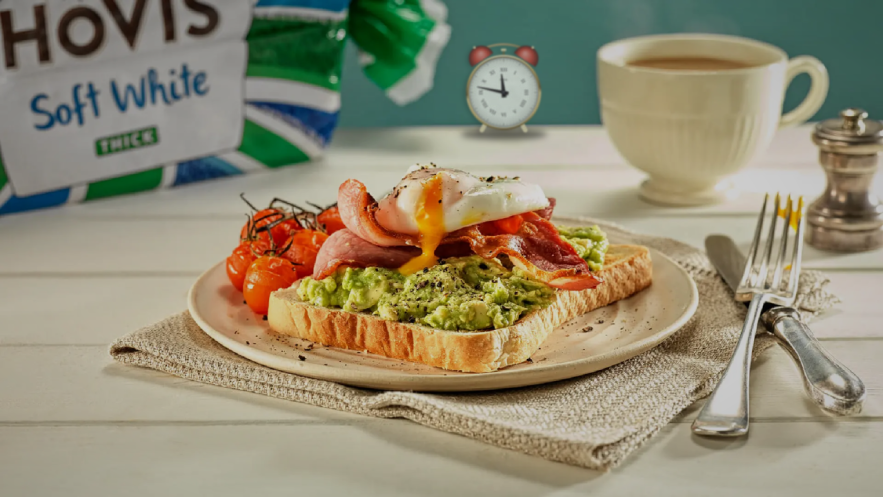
**11:47**
